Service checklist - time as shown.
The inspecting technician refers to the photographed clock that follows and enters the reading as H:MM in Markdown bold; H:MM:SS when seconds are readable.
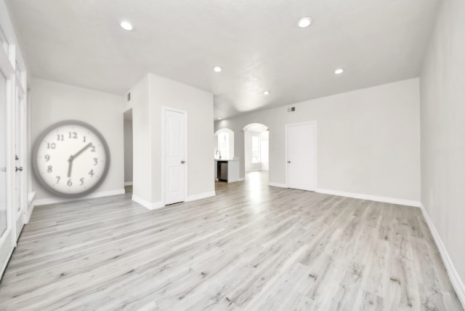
**6:08**
